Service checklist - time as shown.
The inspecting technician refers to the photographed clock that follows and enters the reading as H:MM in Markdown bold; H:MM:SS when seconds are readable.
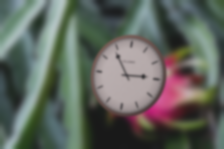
**2:54**
